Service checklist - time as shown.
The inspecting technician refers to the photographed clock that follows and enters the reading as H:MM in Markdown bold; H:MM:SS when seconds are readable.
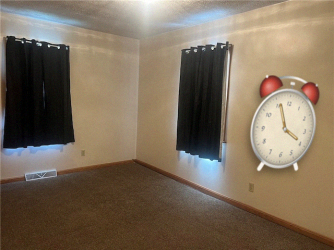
**3:56**
